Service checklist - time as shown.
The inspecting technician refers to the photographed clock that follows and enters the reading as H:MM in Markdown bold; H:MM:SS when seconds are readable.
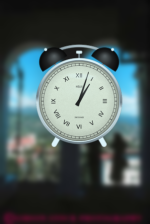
**1:03**
